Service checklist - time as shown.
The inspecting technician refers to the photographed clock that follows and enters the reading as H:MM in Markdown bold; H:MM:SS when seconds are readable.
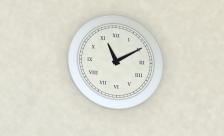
**11:10**
